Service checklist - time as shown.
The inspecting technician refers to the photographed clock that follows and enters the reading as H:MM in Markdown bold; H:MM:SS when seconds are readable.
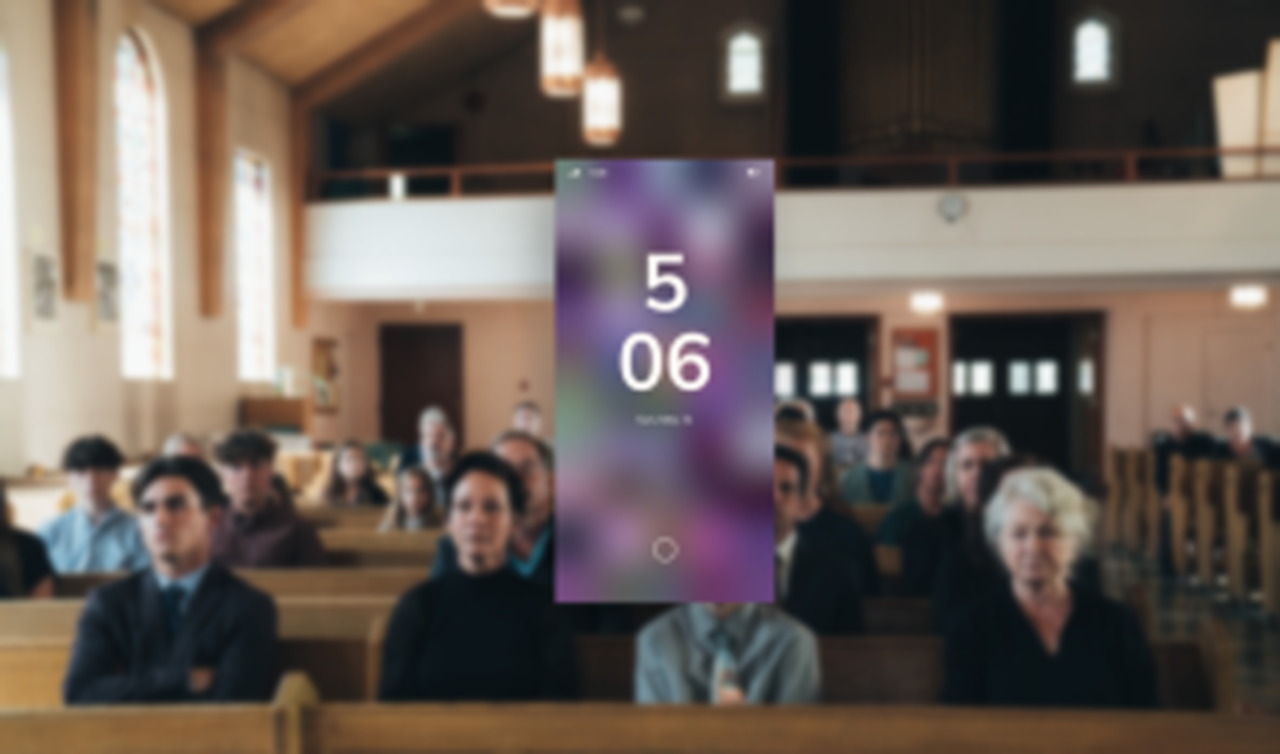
**5:06**
